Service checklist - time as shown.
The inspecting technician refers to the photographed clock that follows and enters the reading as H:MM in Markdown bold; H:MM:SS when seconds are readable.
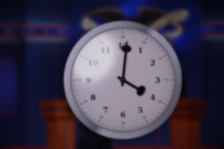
**4:01**
